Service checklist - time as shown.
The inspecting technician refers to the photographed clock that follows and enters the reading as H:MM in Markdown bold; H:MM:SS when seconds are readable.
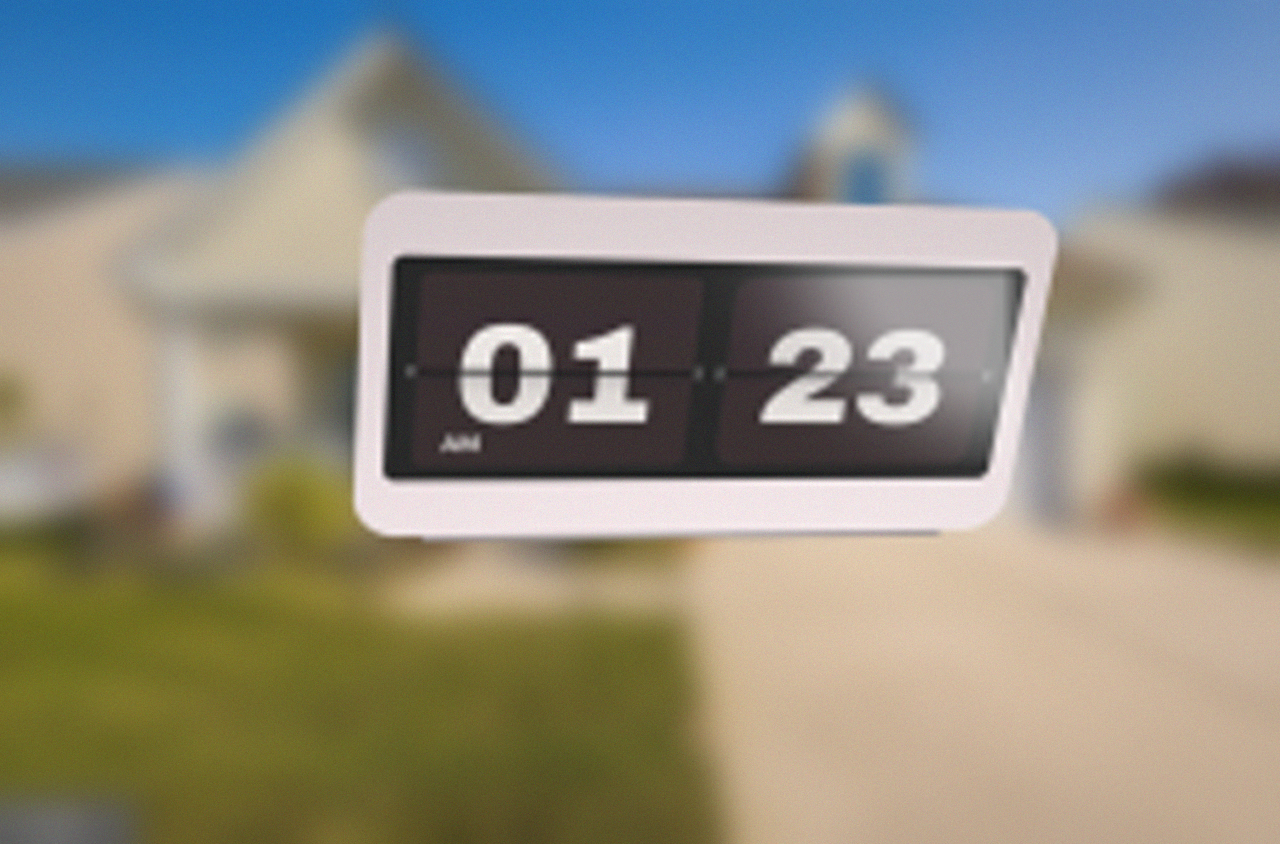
**1:23**
